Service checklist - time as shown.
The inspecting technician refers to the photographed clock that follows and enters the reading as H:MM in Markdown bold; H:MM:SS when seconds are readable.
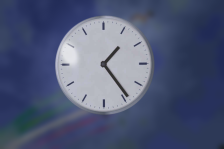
**1:24**
